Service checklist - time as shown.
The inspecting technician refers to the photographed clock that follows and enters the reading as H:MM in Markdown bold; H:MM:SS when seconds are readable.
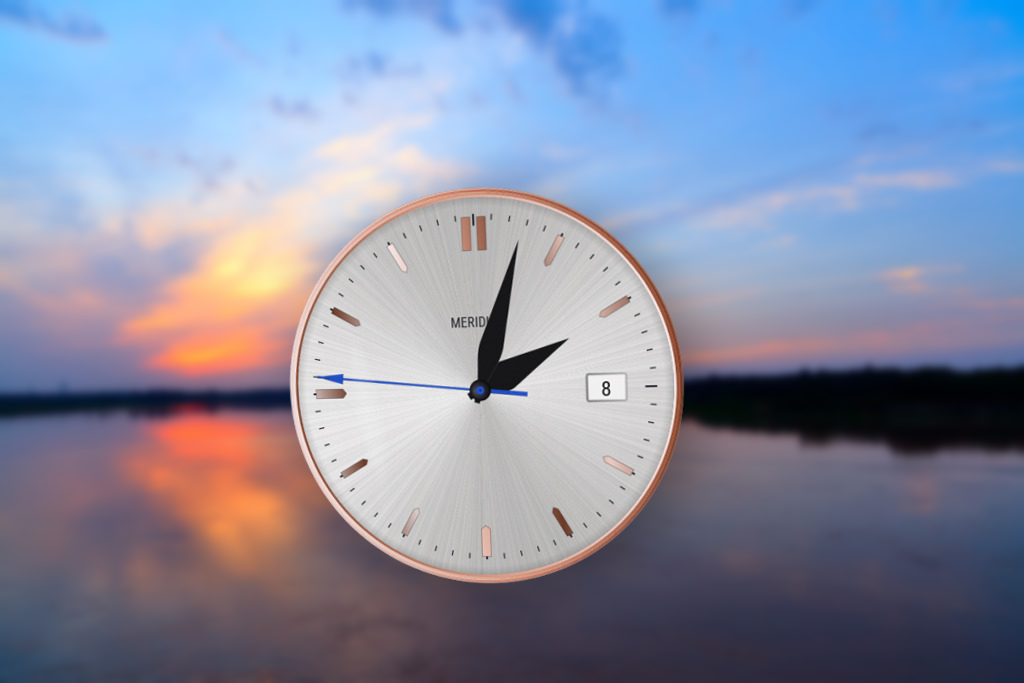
**2:02:46**
